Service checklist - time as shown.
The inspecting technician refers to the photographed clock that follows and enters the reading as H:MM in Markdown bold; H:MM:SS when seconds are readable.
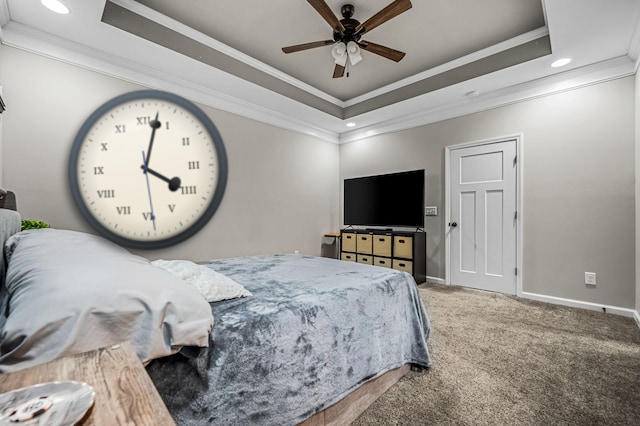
**4:02:29**
